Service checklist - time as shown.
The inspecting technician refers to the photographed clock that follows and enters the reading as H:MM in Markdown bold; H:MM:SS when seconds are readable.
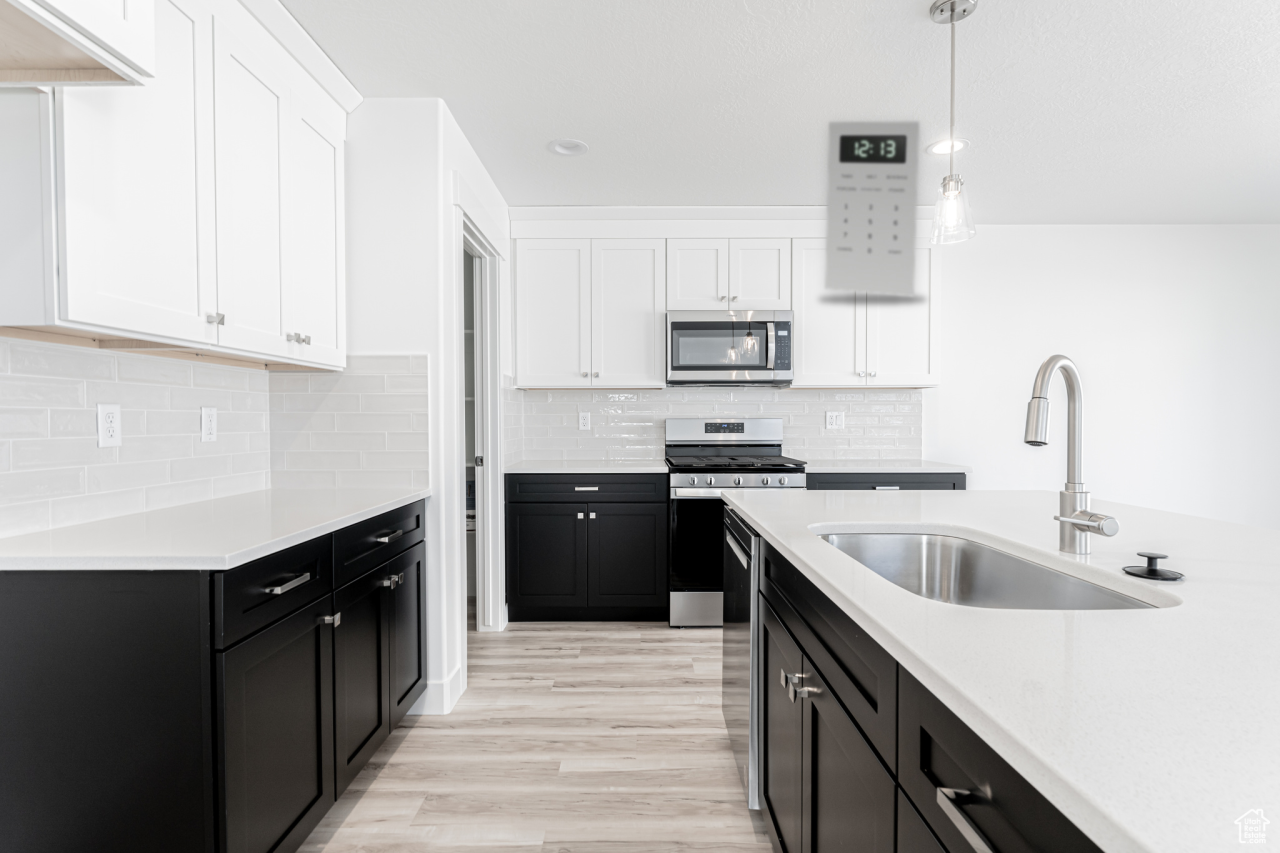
**12:13**
